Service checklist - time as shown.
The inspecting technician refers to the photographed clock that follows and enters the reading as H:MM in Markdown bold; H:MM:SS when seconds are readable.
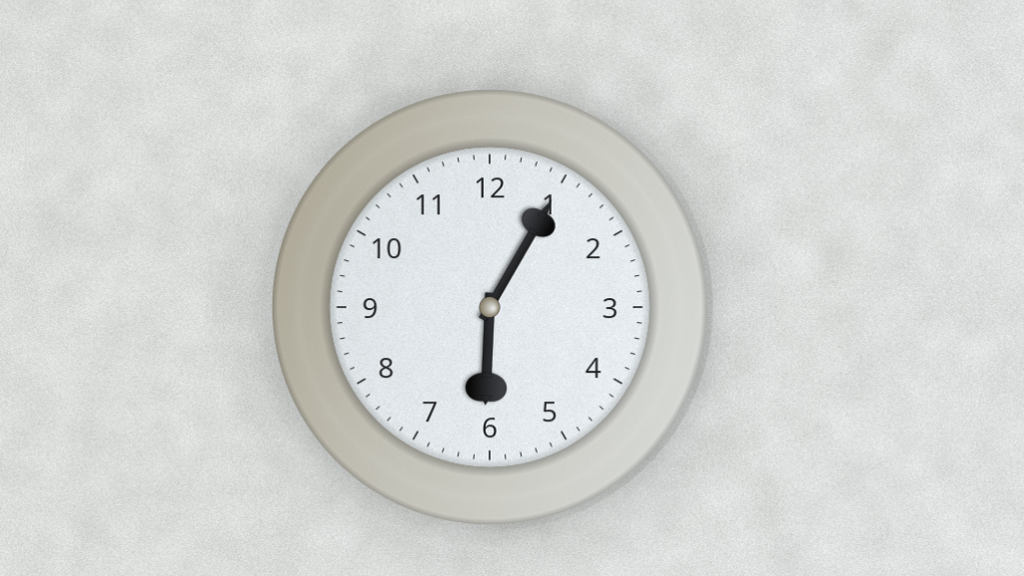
**6:05**
